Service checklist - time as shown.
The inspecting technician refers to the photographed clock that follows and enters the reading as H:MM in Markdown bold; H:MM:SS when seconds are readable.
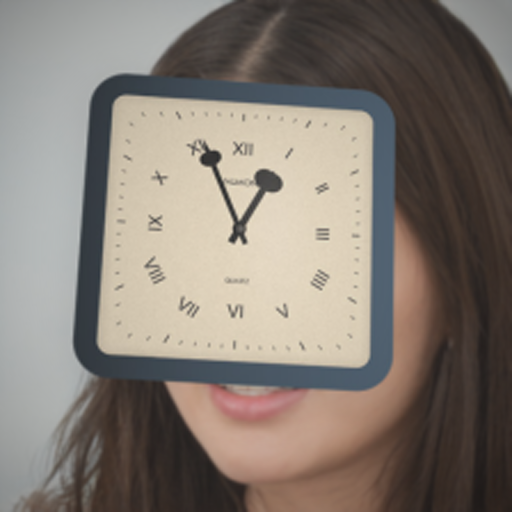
**12:56**
